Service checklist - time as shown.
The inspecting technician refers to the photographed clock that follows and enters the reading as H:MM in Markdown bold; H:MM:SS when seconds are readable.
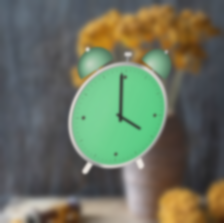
**3:59**
